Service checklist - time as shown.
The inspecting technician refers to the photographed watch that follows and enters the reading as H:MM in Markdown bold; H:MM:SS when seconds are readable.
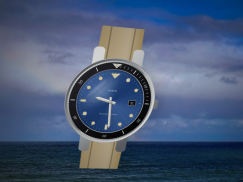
**9:29**
